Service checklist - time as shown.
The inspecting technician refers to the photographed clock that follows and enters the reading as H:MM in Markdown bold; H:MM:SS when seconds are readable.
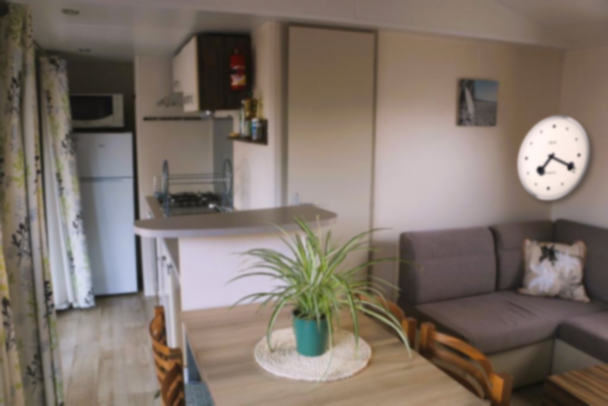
**7:19**
